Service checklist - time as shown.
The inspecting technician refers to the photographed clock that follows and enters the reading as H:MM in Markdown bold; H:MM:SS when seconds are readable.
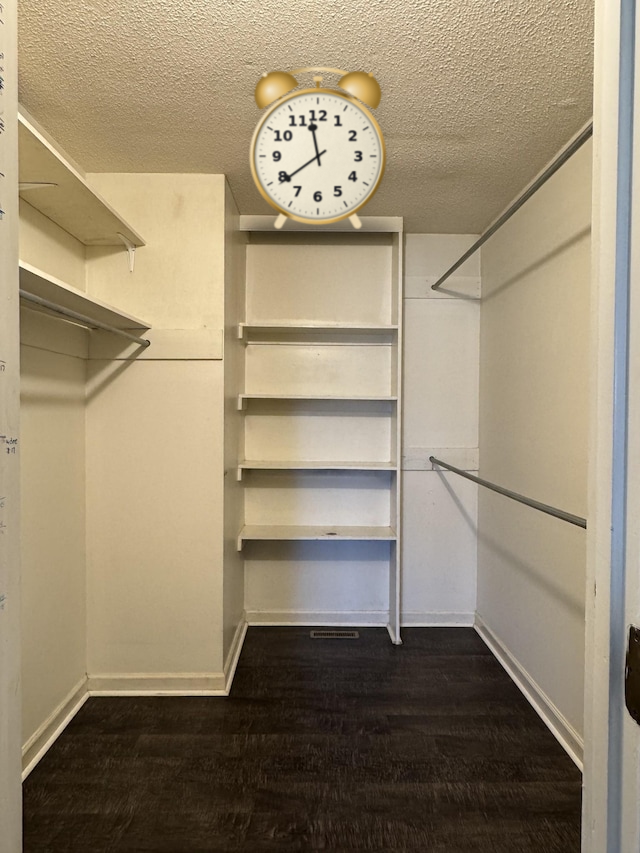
**11:39**
